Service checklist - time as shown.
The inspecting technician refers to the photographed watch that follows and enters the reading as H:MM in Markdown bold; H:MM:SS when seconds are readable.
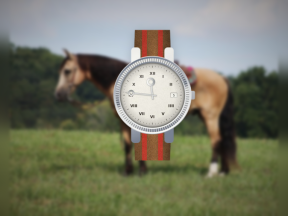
**11:46**
